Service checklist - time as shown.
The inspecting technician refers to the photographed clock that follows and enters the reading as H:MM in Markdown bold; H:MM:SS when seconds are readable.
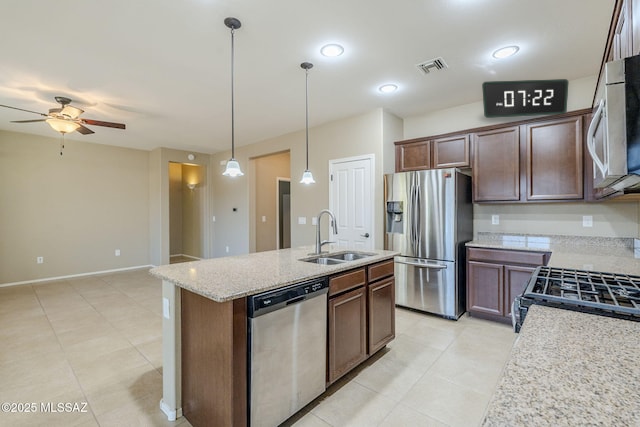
**7:22**
